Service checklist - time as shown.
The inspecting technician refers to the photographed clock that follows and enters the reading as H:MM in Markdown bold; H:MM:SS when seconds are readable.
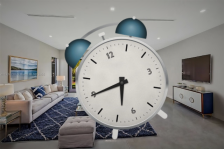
**6:45**
